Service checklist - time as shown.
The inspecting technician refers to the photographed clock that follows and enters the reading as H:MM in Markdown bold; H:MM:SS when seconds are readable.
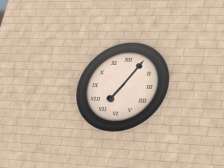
**7:05**
